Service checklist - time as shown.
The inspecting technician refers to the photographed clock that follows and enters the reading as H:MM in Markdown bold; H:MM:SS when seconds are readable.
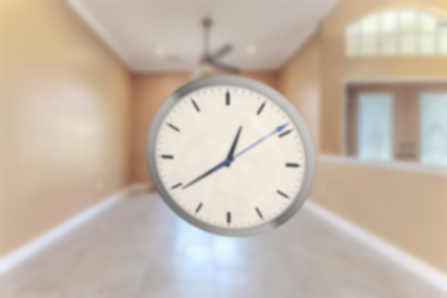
**12:39:09**
